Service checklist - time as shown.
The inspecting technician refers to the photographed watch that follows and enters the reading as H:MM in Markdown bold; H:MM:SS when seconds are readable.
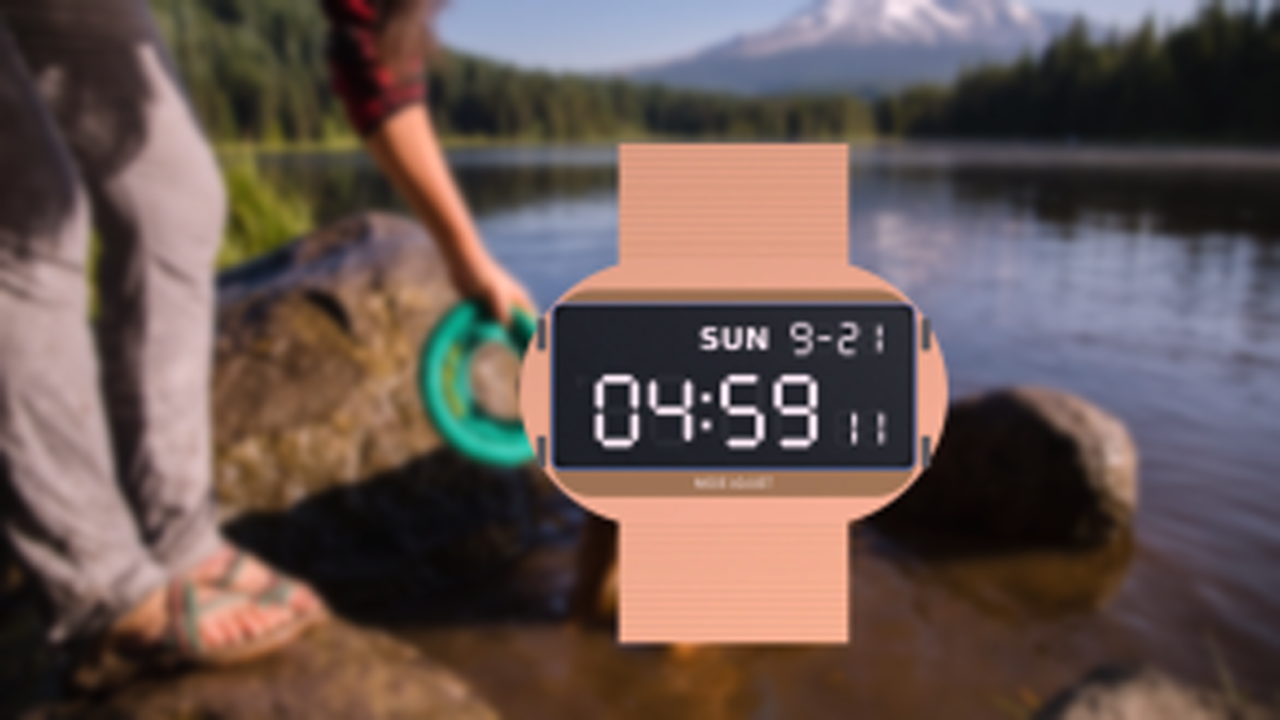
**4:59:11**
